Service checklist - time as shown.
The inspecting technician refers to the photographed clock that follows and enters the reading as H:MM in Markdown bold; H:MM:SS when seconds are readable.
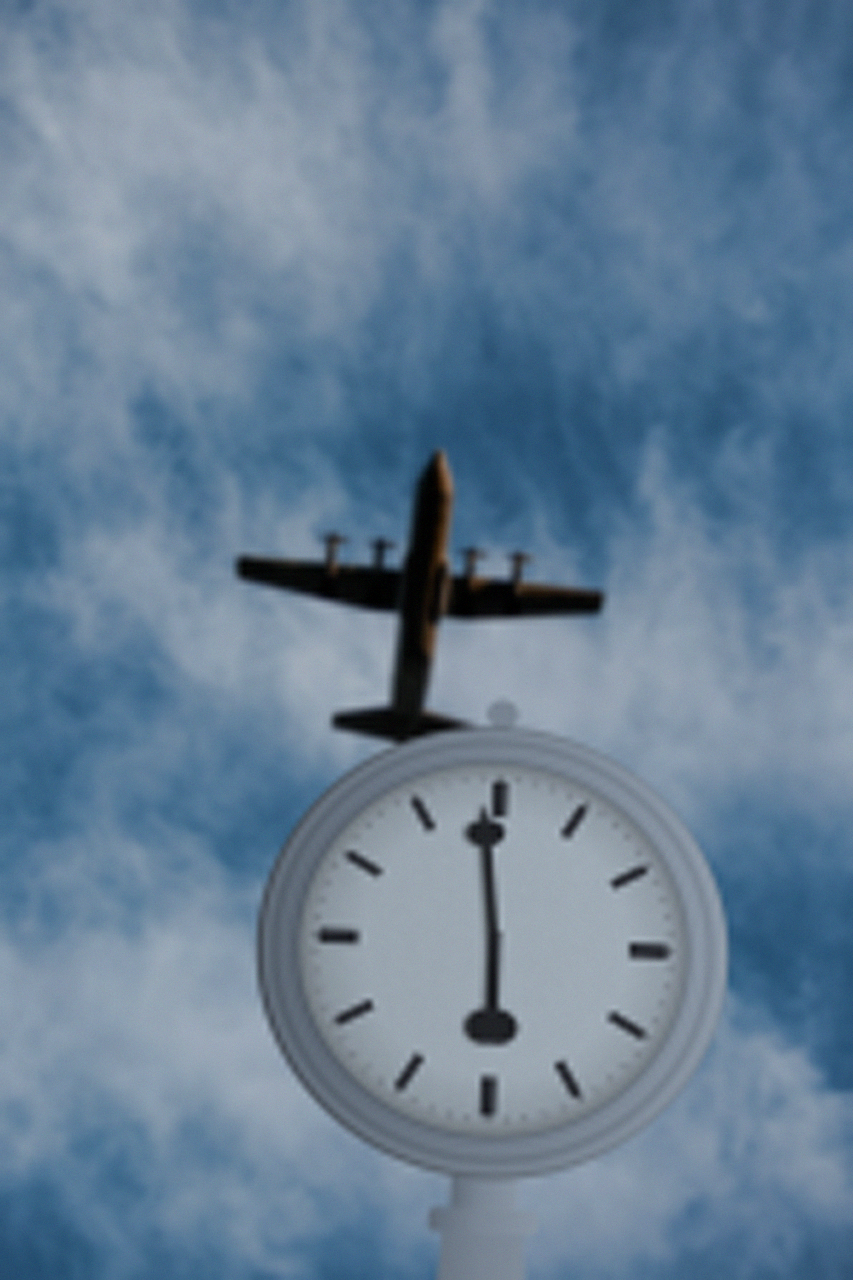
**5:59**
